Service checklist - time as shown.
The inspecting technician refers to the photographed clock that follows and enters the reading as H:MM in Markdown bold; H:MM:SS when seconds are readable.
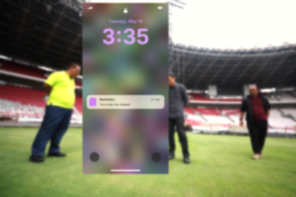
**3:35**
